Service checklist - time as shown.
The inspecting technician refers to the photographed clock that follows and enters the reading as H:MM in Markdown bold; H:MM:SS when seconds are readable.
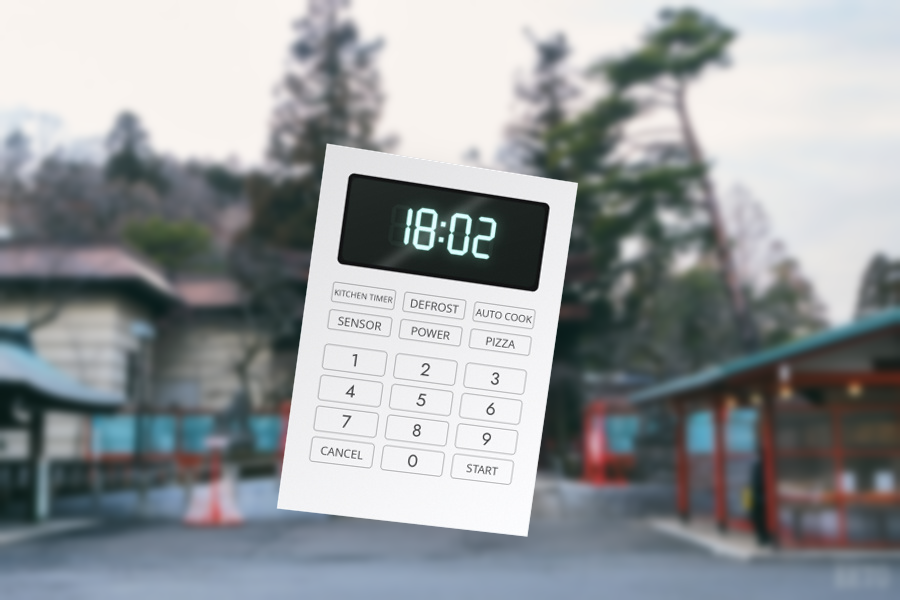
**18:02**
